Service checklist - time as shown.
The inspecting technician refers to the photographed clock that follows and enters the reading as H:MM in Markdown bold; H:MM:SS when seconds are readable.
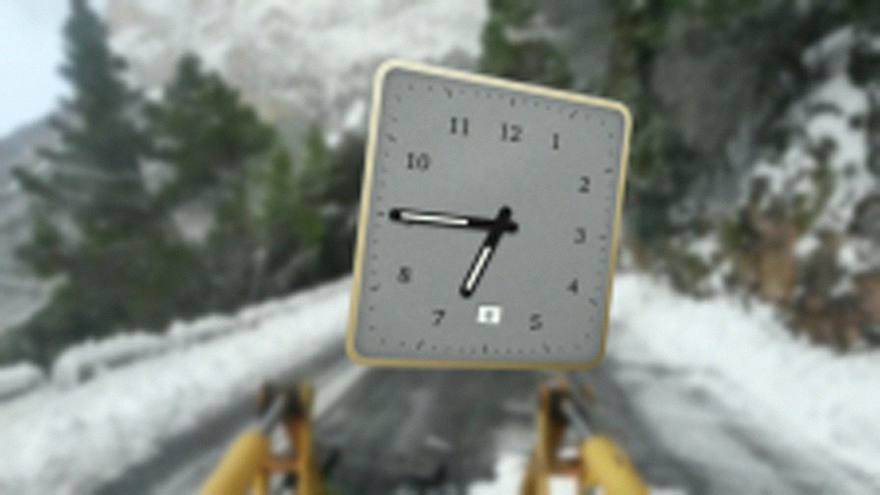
**6:45**
